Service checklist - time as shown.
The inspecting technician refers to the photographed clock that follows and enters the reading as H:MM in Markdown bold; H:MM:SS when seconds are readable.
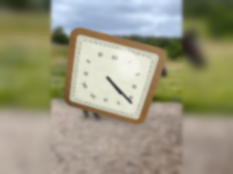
**4:21**
